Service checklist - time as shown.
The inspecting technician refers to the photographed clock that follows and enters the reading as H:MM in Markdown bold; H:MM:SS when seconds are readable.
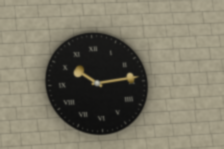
**10:14**
